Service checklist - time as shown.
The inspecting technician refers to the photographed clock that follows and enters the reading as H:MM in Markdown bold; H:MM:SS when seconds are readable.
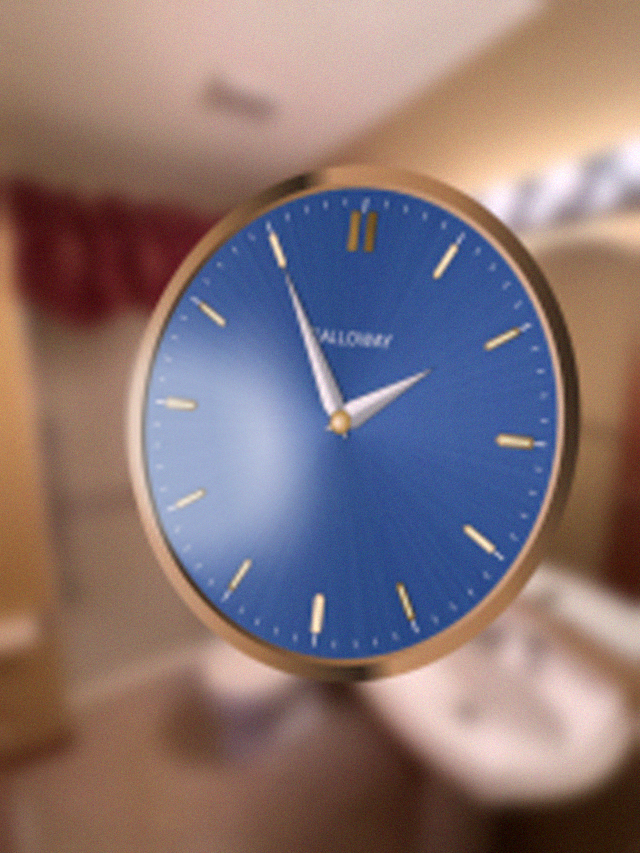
**1:55**
